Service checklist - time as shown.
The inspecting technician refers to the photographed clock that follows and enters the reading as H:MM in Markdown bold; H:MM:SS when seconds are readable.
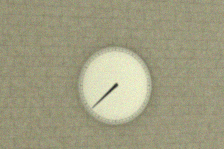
**7:38**
